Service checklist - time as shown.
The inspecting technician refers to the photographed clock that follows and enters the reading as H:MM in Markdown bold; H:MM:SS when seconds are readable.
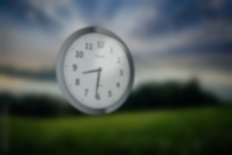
**8:31**
